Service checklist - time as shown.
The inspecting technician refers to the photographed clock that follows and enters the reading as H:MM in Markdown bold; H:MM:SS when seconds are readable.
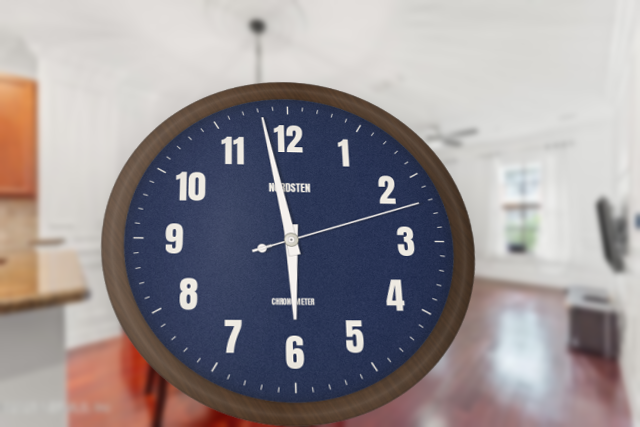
**5:58:12**
